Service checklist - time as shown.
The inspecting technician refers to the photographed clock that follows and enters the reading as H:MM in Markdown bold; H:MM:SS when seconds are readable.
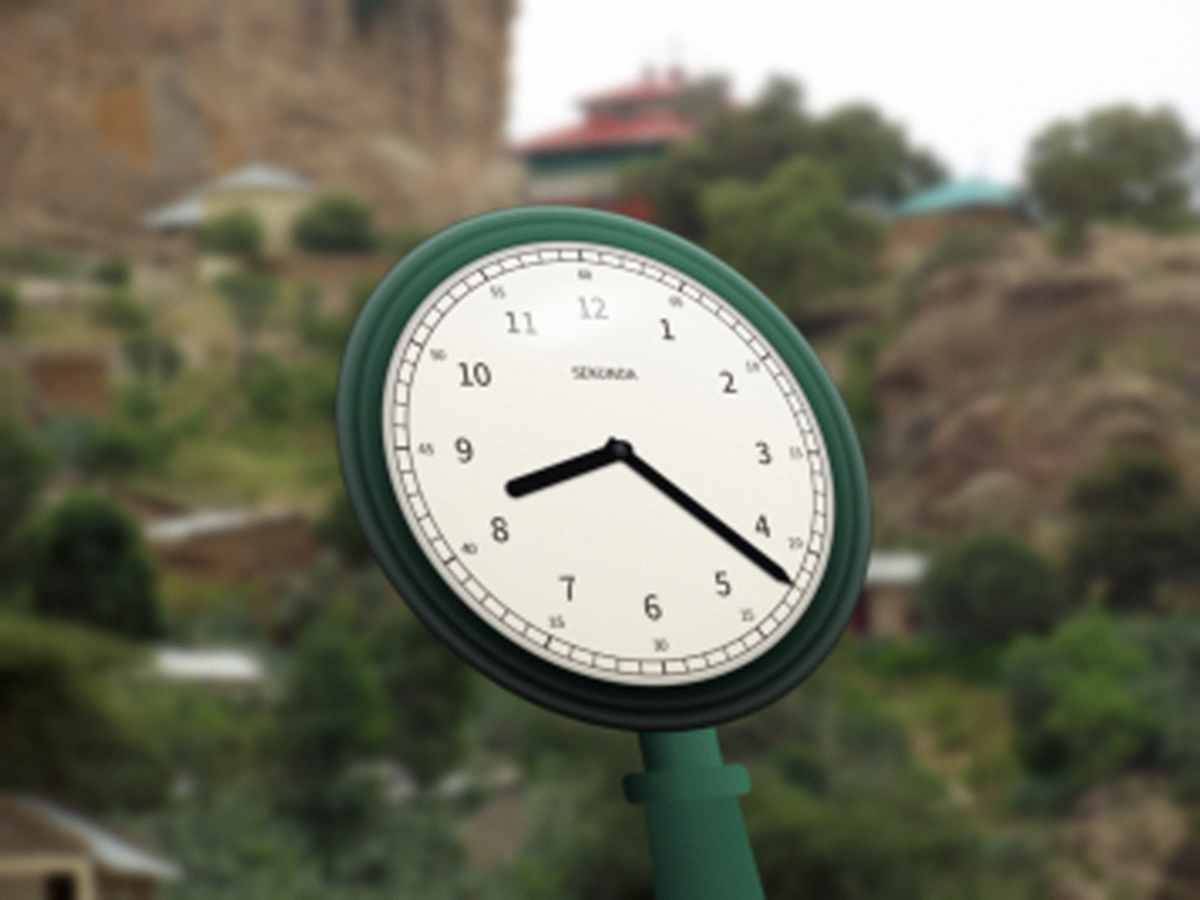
**8:22**
